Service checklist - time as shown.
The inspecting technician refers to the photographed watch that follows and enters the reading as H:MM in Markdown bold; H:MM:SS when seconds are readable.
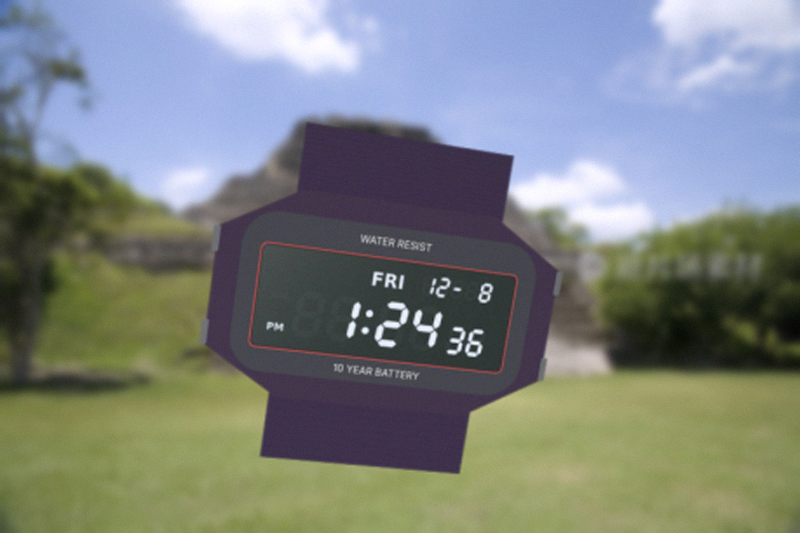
**1:24:36**
